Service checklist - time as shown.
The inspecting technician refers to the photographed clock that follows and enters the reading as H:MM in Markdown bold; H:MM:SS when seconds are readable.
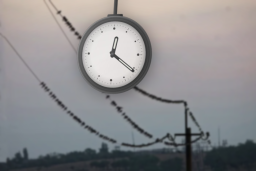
**12:21**
